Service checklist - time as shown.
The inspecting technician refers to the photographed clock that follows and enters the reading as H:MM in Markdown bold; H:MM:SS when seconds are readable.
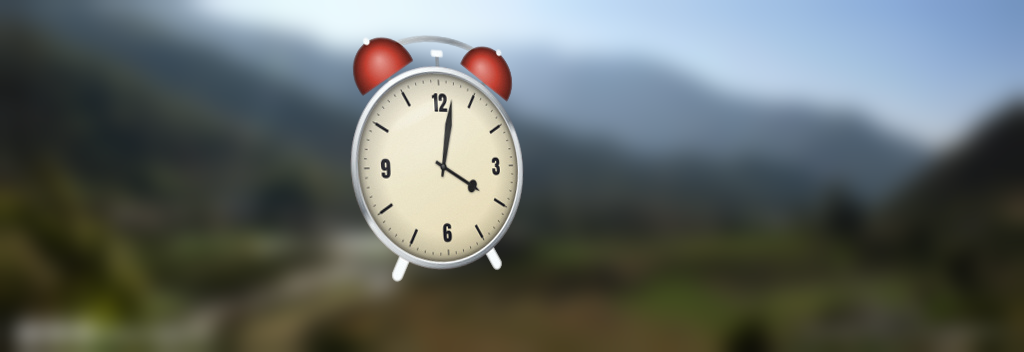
**4:02**
